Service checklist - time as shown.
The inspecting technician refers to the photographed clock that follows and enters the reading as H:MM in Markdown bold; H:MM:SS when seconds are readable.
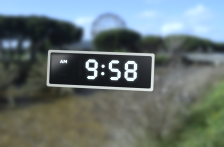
**9:58**
